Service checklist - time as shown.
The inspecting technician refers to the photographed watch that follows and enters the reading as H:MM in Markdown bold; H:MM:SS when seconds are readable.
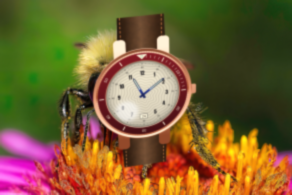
**11:09**
